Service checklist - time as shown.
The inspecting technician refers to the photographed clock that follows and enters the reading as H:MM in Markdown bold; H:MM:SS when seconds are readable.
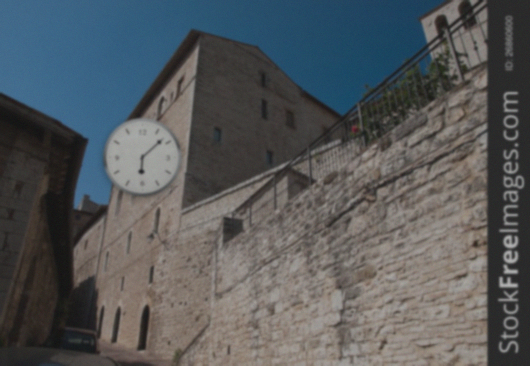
**6:08**
